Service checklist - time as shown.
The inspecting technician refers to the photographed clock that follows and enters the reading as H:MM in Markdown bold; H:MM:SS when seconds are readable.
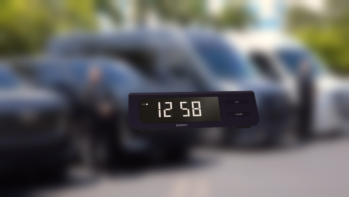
**12:58**
